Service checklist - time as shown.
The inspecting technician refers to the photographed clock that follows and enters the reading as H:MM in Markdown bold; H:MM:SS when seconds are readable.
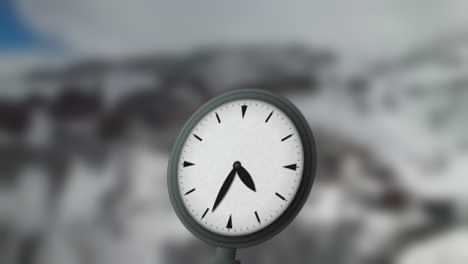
**4:34**
